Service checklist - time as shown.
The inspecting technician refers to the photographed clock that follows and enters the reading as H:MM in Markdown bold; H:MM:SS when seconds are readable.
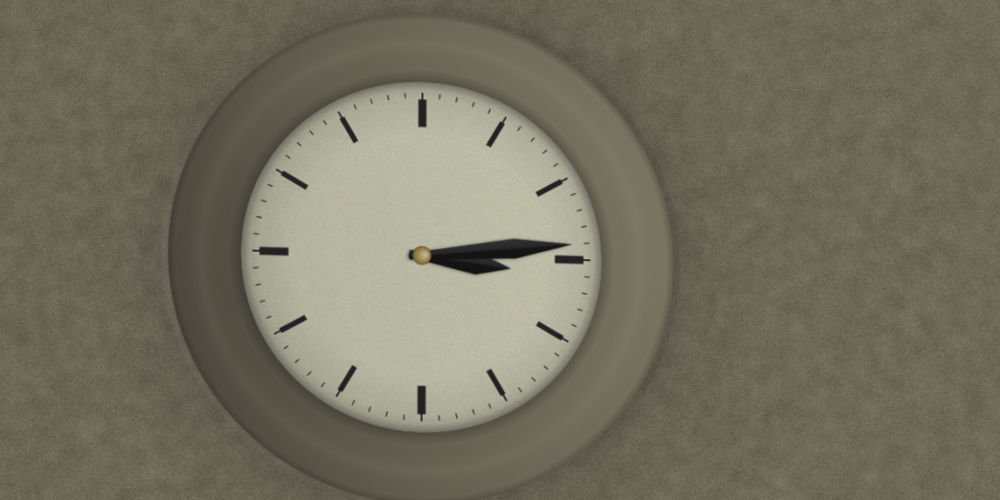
**3:14**
